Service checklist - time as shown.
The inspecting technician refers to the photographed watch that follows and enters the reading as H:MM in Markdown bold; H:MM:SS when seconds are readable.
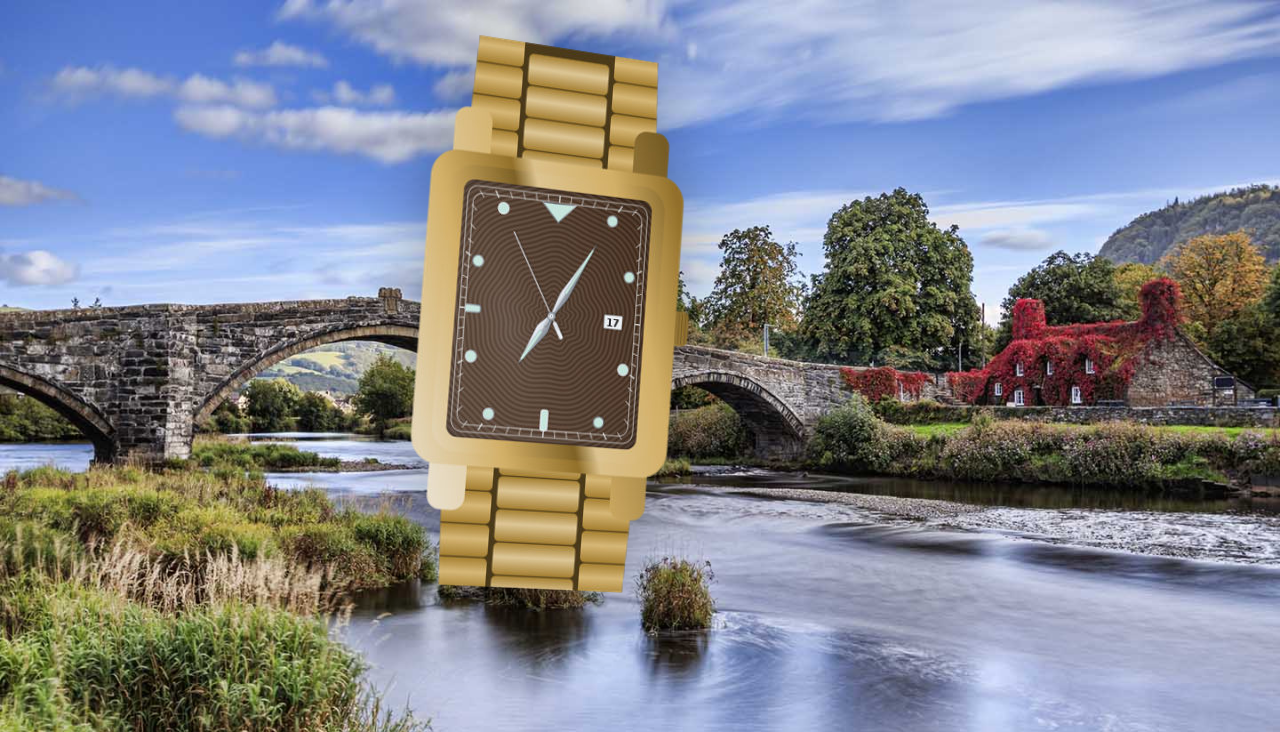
**7:04:55**
